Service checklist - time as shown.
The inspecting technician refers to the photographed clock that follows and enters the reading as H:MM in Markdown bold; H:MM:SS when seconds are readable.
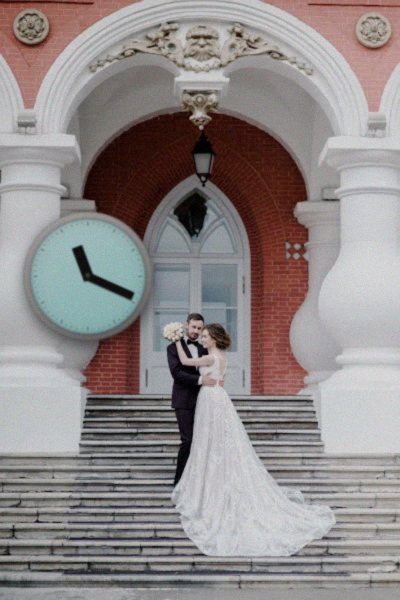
**11:19**
